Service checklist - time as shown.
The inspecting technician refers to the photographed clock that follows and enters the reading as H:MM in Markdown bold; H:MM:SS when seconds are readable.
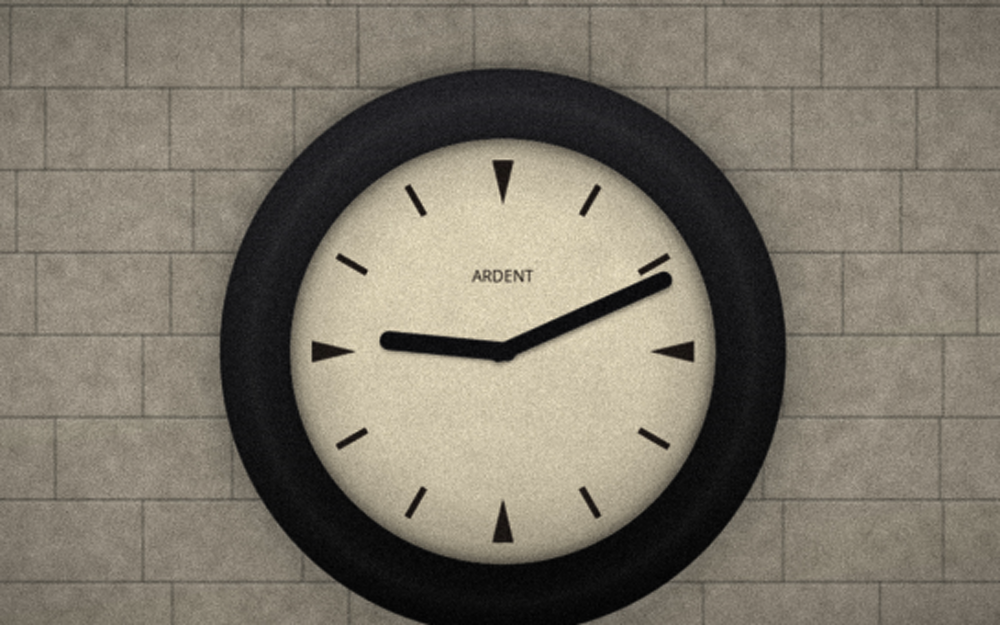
**9:11**
